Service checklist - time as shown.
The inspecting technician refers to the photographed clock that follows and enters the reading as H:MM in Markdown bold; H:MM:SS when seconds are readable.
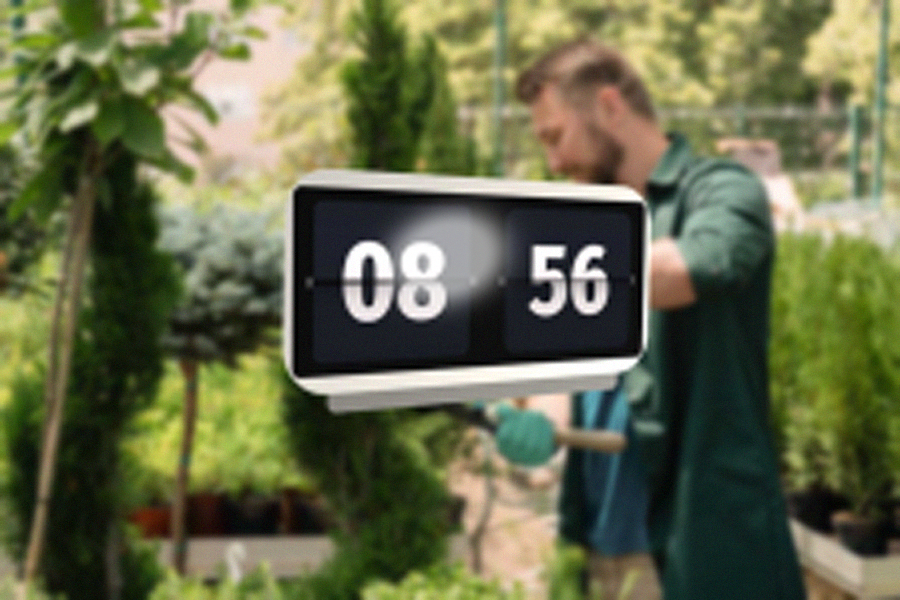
**8:56**
